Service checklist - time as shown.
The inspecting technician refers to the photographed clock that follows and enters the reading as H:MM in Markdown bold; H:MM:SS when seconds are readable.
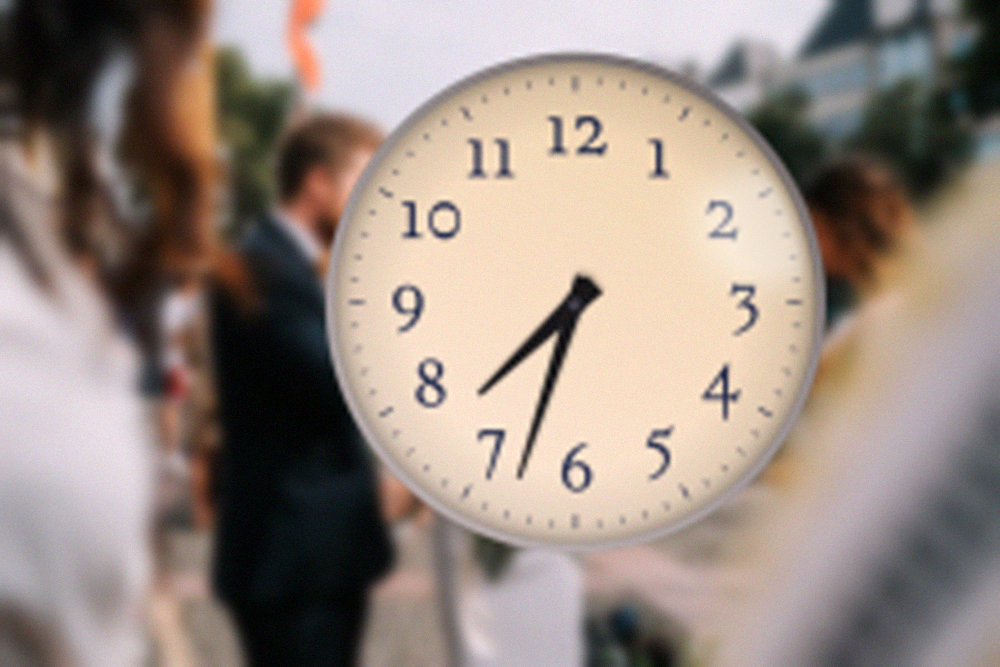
**7:33**
